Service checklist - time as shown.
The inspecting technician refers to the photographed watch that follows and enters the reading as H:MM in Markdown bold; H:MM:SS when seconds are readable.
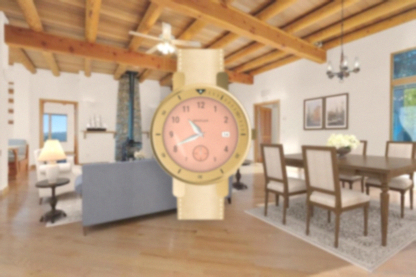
**10:41**
